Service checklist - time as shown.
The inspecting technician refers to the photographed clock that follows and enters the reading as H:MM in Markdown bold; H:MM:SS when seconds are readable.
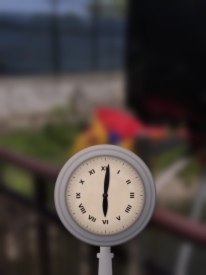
**6:01**
